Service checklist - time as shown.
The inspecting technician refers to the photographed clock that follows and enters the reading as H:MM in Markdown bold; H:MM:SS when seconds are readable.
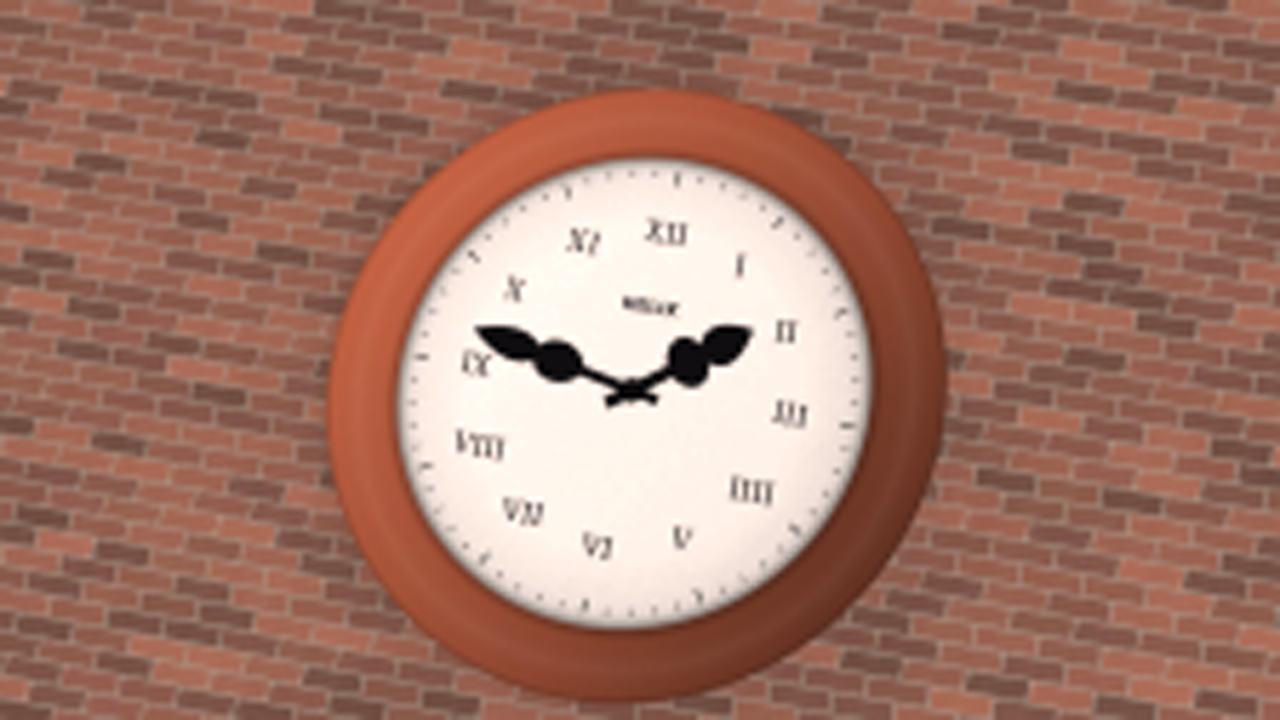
**1:47**
